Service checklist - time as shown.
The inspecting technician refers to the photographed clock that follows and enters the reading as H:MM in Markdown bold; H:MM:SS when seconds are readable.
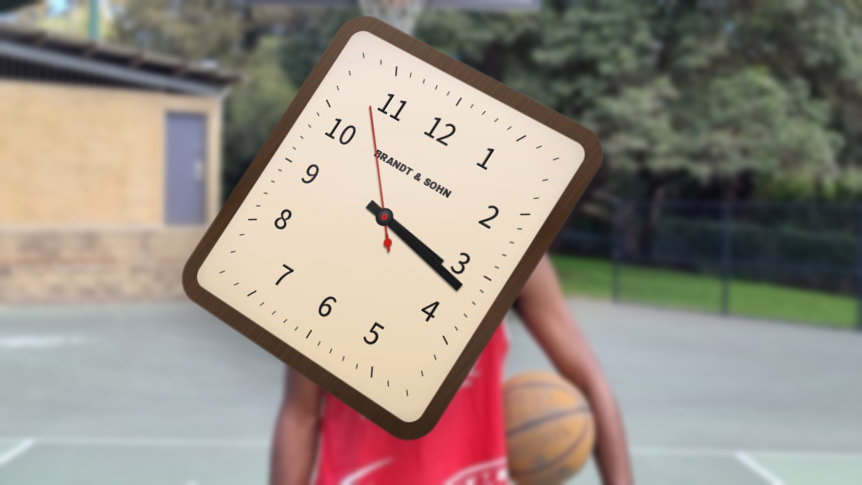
**3:16:53**
